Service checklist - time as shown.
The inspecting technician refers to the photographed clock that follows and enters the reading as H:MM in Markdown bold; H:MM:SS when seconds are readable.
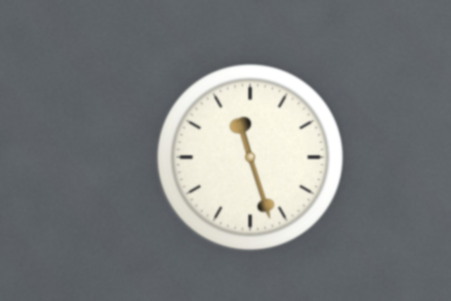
**11:27**
